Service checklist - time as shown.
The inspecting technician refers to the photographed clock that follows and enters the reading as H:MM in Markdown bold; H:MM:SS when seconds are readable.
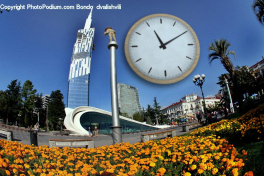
**11:10**
